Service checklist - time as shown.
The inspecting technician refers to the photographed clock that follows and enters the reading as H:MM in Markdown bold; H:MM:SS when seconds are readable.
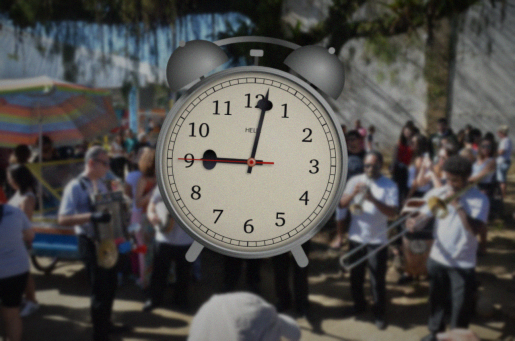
**9:01:45**
